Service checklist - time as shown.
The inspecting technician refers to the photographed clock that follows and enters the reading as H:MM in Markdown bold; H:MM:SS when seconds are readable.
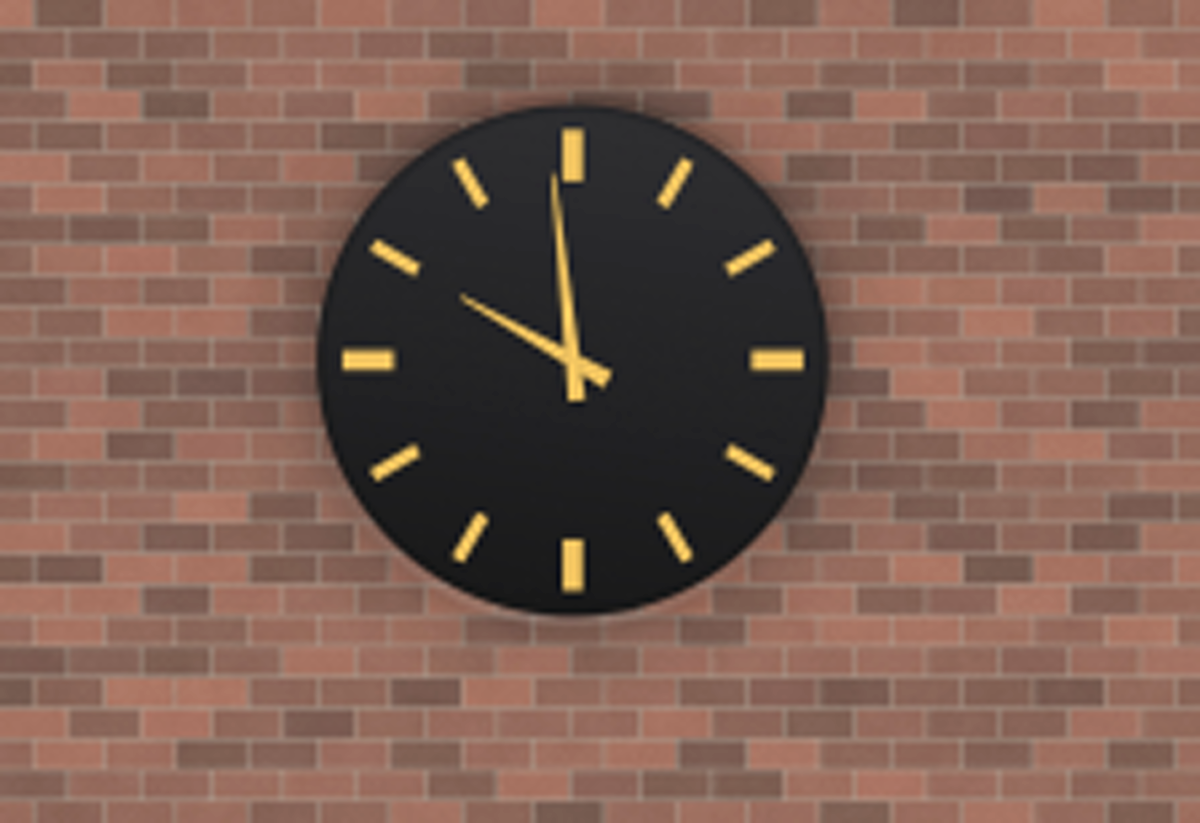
**9:59**
